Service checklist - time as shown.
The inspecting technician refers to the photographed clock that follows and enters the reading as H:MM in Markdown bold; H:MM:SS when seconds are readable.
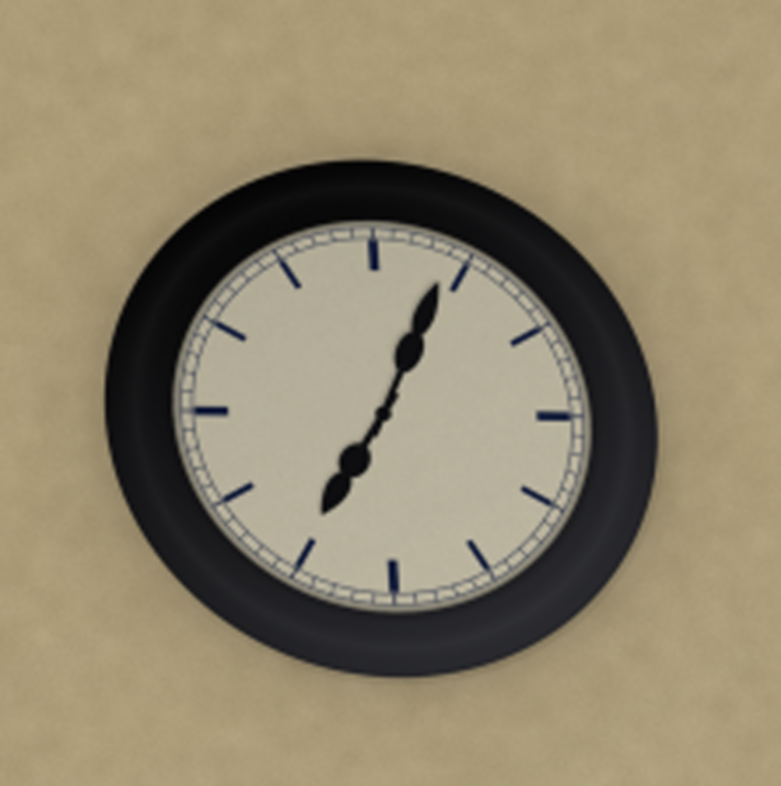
**7:04**
